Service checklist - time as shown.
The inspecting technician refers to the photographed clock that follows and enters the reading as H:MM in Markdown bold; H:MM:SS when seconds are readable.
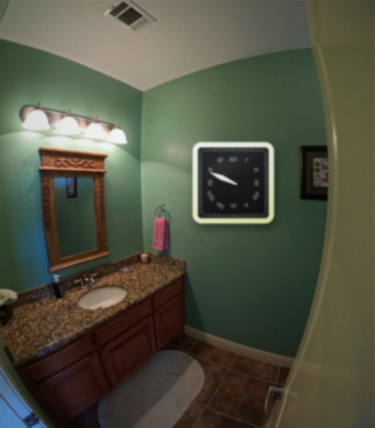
**9:49**
